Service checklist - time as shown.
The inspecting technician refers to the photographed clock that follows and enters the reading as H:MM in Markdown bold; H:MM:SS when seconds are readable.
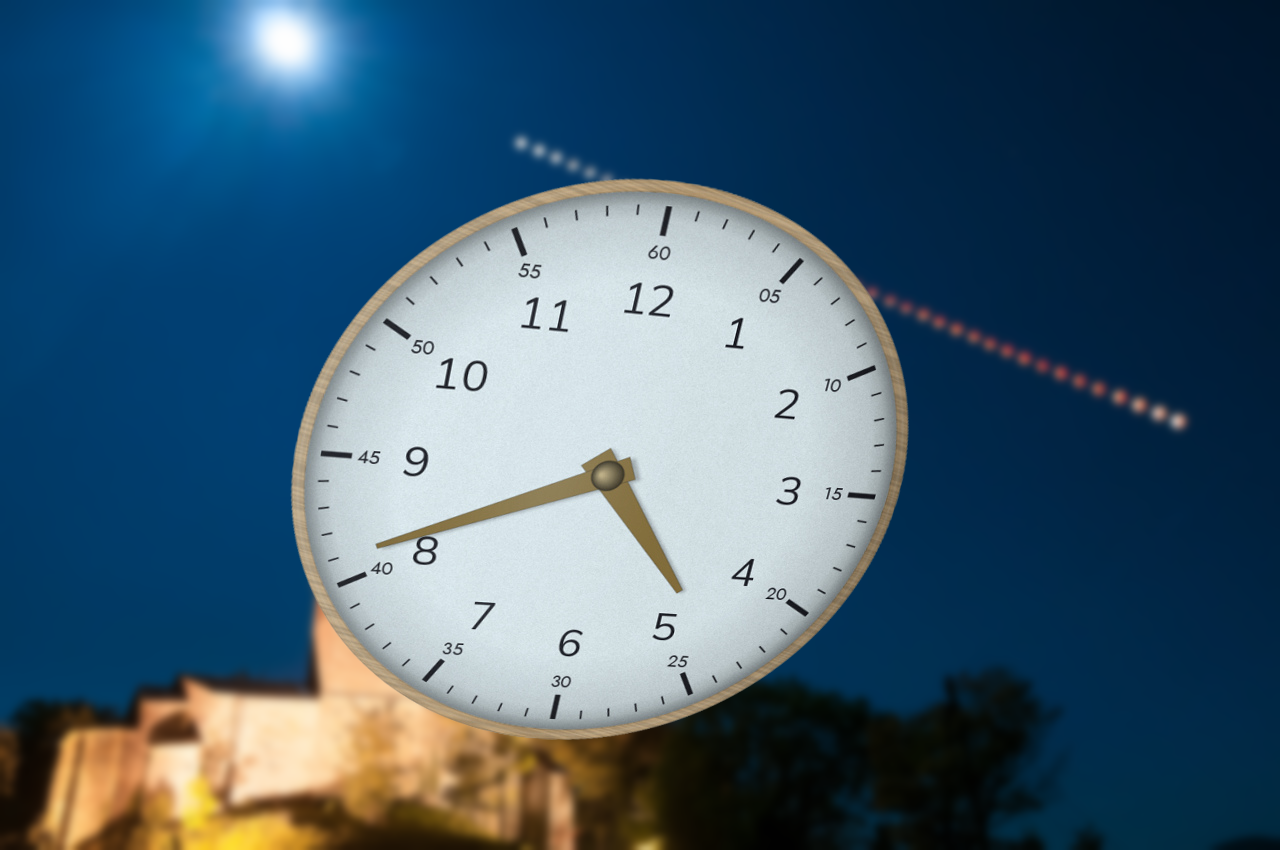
**4:41**
